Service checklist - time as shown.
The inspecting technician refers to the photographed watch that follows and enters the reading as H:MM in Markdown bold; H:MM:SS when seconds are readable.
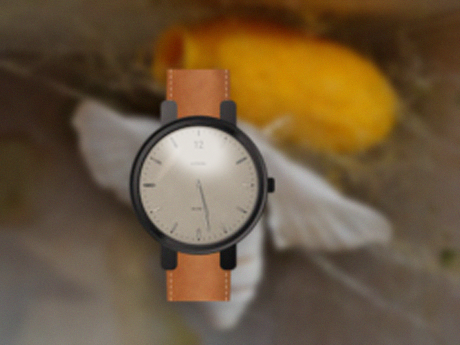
**5:28**
